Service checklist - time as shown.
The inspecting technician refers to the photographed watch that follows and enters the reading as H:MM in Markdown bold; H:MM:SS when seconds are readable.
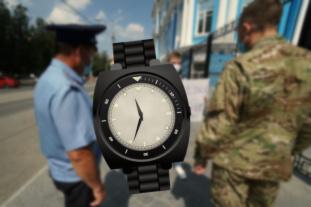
**11:34**
